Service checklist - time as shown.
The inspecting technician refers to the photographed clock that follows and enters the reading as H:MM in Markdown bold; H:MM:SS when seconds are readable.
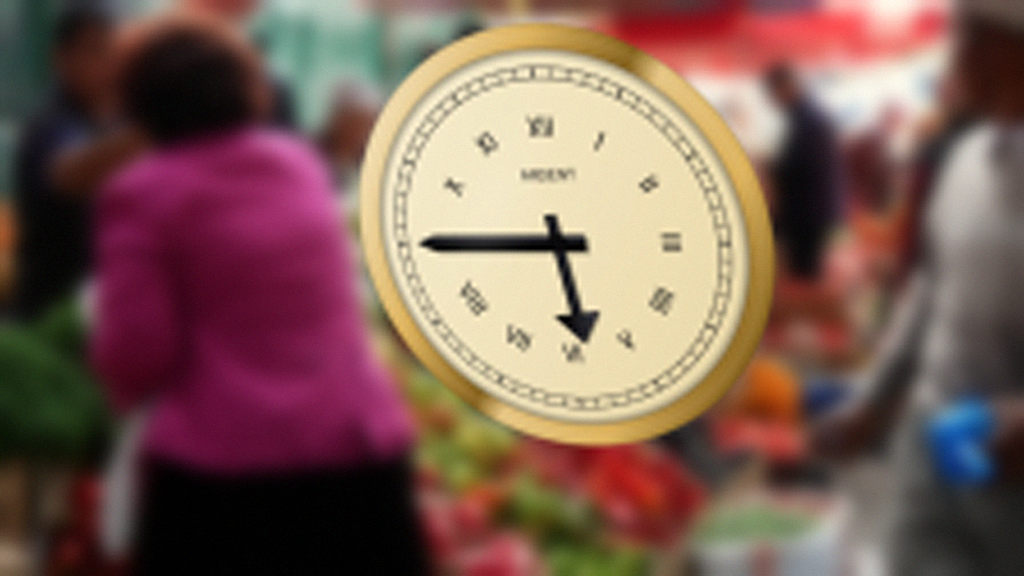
**5:45**
